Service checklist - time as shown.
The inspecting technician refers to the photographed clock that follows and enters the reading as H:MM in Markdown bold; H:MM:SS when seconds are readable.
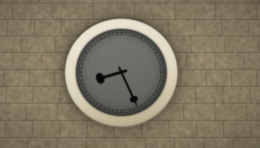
**8:26**
